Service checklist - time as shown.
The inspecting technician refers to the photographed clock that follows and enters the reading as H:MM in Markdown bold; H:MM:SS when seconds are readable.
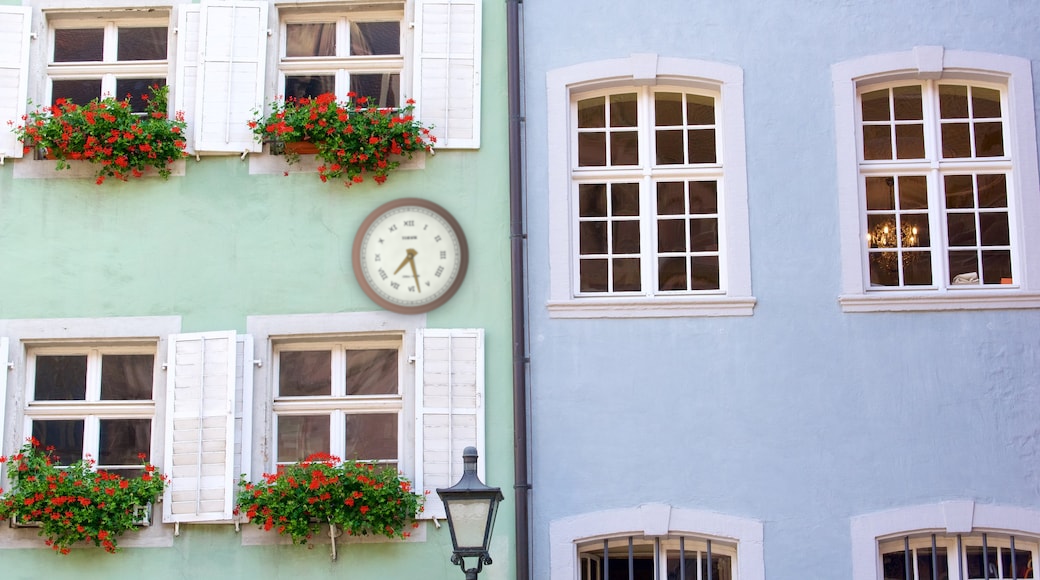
**7:28**
